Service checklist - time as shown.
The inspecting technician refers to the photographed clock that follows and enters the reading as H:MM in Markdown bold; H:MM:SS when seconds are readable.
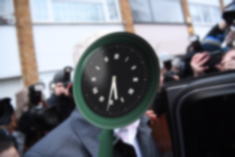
**5:31**
